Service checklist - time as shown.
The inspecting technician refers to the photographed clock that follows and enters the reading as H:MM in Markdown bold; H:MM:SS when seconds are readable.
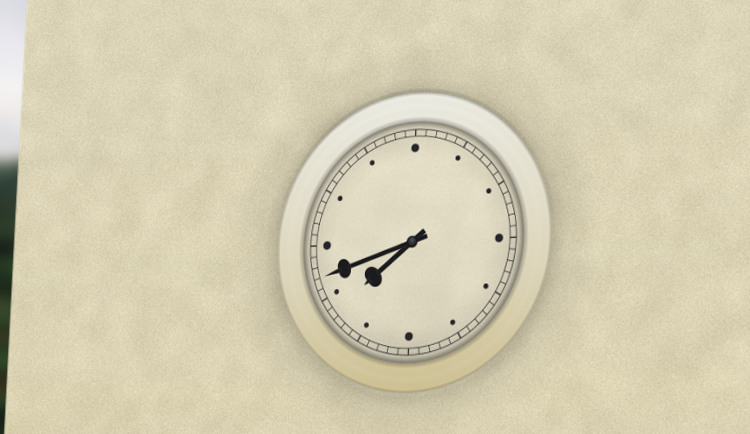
**7:42**
